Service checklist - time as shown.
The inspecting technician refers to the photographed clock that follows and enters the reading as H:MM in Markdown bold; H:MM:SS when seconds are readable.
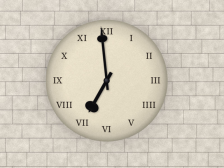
**6:59**
